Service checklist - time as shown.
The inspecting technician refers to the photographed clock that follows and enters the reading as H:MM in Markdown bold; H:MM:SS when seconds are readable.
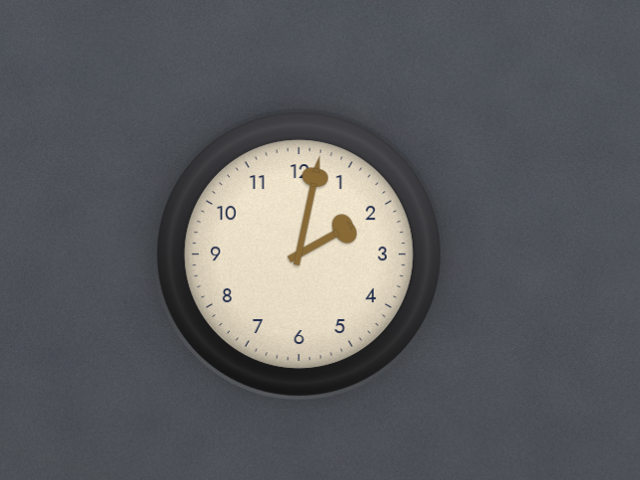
**2:02**
